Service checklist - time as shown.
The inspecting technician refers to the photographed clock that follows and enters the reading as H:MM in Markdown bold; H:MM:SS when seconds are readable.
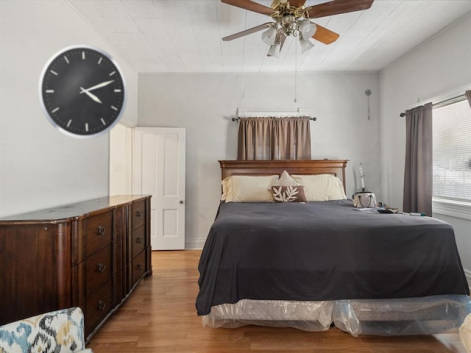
**4:12**
